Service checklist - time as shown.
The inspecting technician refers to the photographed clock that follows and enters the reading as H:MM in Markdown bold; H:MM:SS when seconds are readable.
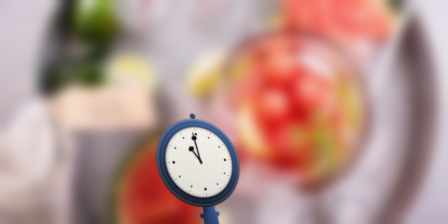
**10:59**
